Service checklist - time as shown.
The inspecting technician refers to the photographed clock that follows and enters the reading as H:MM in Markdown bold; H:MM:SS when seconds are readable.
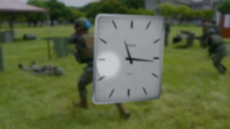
**11:16**
